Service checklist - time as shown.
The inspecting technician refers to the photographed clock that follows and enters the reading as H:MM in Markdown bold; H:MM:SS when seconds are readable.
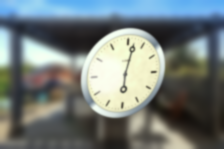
**6:02**
